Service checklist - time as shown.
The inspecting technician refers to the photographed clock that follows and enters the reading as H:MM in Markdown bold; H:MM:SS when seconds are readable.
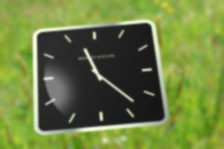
**11:23**
